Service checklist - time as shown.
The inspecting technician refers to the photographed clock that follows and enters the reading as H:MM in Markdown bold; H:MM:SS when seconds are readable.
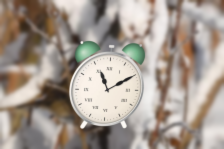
**11:10**
